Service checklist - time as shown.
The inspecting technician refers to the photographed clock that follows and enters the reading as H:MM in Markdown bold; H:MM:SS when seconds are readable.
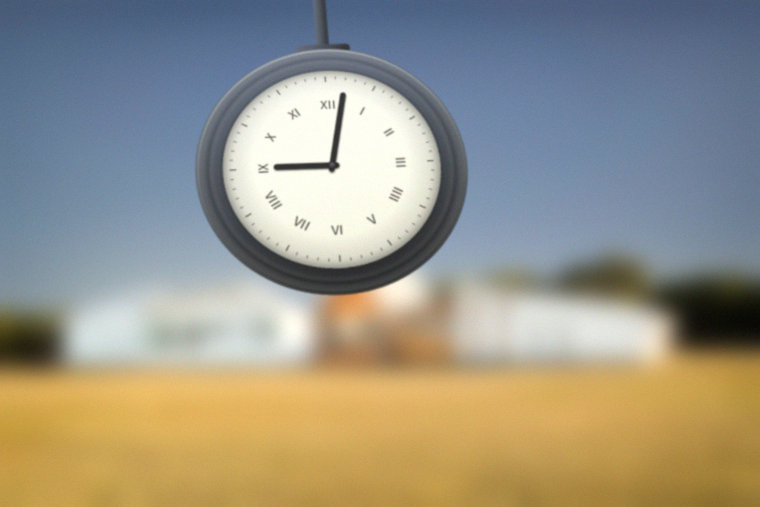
**9:02**
